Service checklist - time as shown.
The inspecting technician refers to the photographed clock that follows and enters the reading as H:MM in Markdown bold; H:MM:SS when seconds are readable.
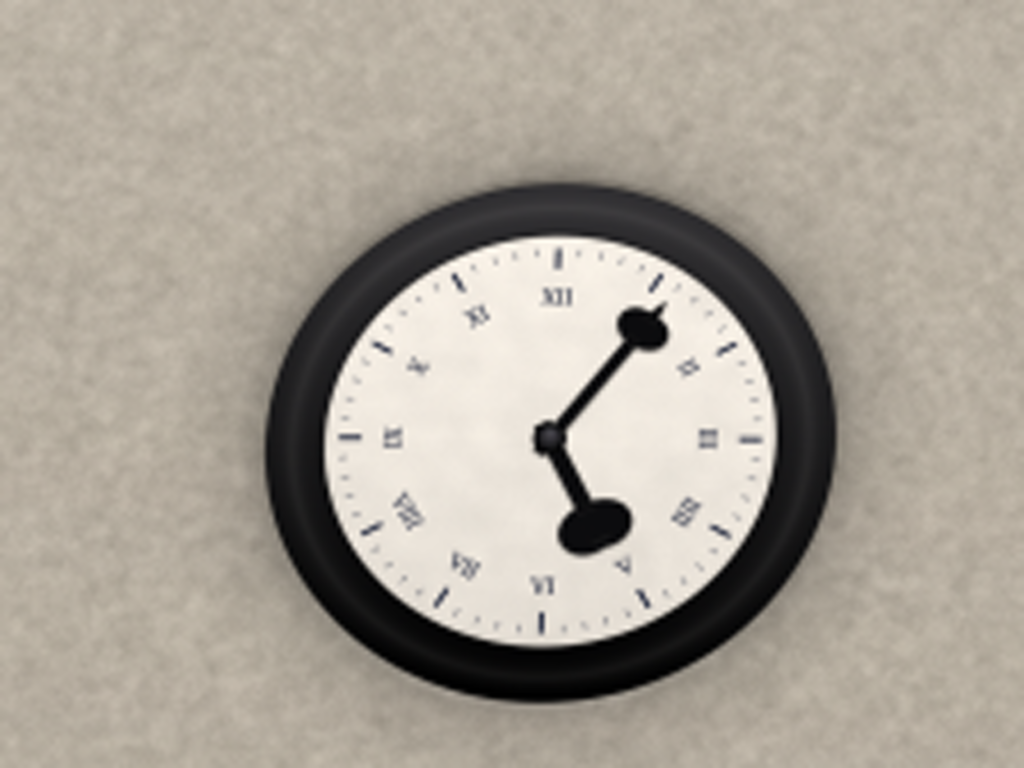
**5:06**
